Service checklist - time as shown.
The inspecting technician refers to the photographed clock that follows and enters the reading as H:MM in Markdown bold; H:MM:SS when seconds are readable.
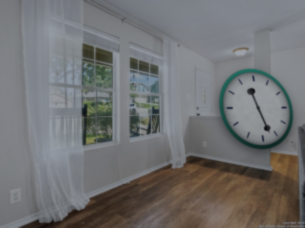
**11:27**
